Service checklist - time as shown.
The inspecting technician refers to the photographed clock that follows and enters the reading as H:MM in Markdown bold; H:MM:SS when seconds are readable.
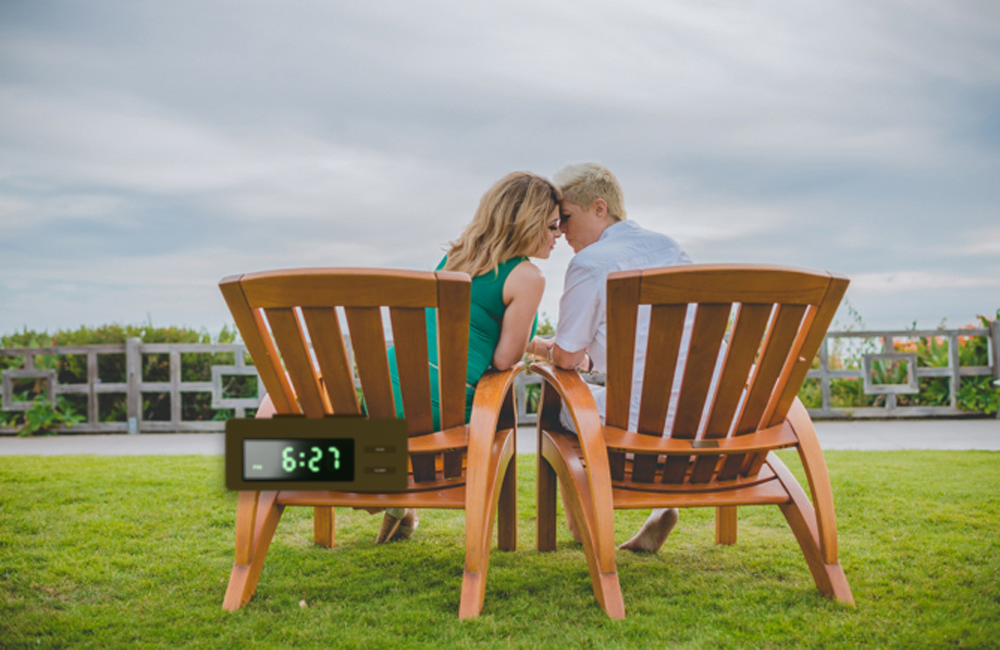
**6:27**
